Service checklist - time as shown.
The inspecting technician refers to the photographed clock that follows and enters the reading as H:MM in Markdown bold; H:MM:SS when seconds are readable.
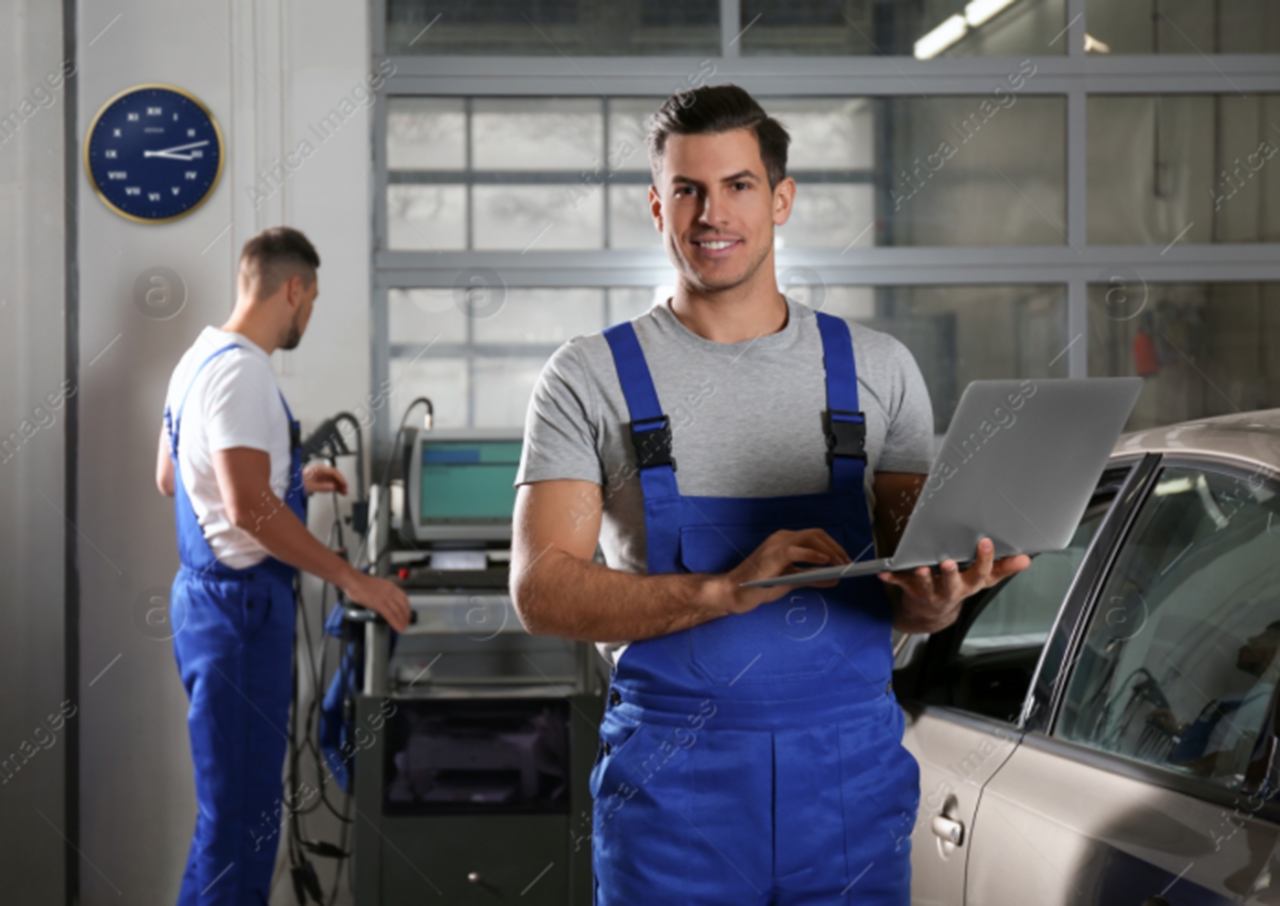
**3:13**
